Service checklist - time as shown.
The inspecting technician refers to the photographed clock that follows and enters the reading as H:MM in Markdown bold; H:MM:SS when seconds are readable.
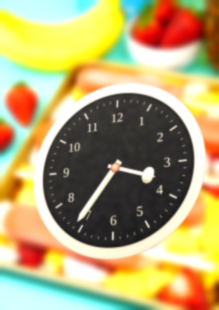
**3:36**
